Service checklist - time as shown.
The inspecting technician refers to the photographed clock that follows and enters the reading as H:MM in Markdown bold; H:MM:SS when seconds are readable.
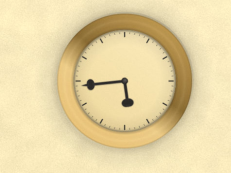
**5:44**
